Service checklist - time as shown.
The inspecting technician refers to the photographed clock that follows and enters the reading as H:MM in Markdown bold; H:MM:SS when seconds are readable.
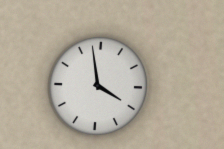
**3:58**
